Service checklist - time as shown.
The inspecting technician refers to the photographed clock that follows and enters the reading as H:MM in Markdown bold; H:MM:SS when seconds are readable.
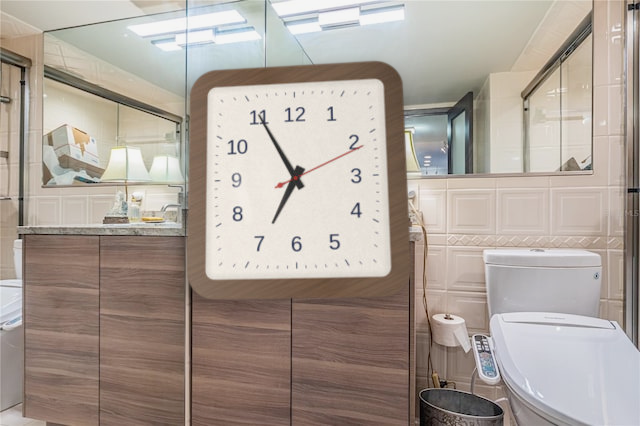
**6:55:11**
